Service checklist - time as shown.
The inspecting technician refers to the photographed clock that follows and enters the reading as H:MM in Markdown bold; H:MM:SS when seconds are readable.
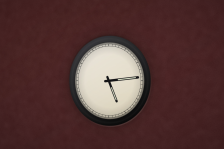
**5:14**
